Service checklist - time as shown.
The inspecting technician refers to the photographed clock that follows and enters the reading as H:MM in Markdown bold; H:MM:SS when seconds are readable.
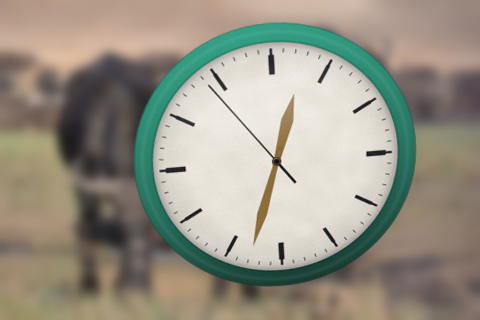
**12:32:54**
